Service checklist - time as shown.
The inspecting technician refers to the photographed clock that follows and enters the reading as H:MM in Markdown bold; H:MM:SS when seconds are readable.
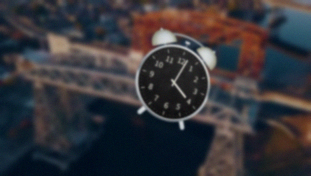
**4:02**
